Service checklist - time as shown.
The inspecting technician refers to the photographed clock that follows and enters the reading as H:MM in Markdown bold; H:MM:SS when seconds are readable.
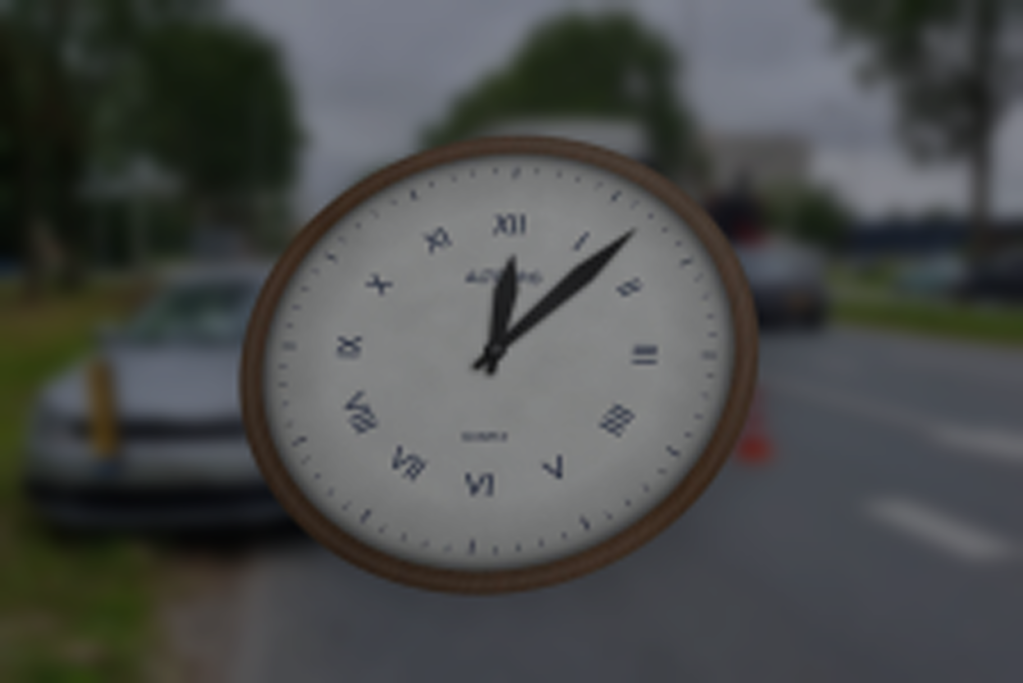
**12:07**
